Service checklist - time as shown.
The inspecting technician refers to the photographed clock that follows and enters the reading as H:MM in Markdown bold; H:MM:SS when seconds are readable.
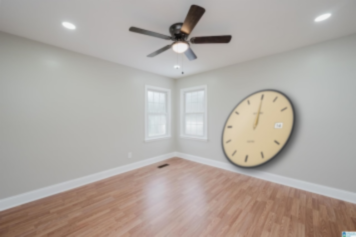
**12:00**
